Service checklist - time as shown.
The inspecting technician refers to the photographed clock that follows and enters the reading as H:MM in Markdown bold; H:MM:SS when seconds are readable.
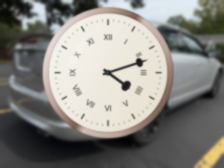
**4:12**
